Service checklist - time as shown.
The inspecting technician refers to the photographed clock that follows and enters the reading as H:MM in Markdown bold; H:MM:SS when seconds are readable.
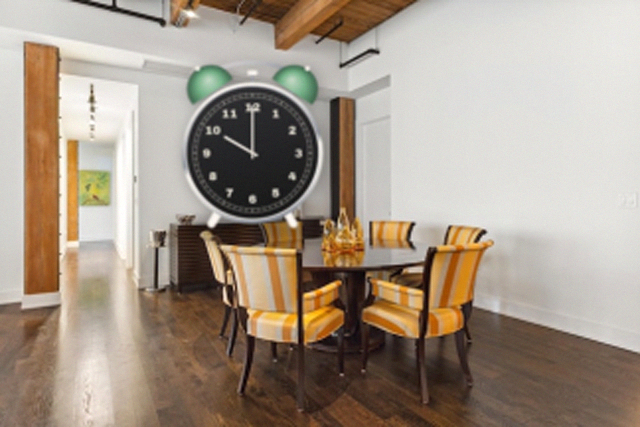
**10:00**
